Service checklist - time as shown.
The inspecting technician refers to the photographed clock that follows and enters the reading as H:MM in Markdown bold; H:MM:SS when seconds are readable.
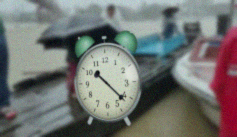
**10:22**
